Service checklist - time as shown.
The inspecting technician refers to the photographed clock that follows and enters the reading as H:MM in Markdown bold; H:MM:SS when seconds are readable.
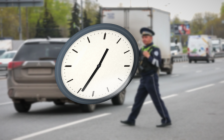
**12:34**
